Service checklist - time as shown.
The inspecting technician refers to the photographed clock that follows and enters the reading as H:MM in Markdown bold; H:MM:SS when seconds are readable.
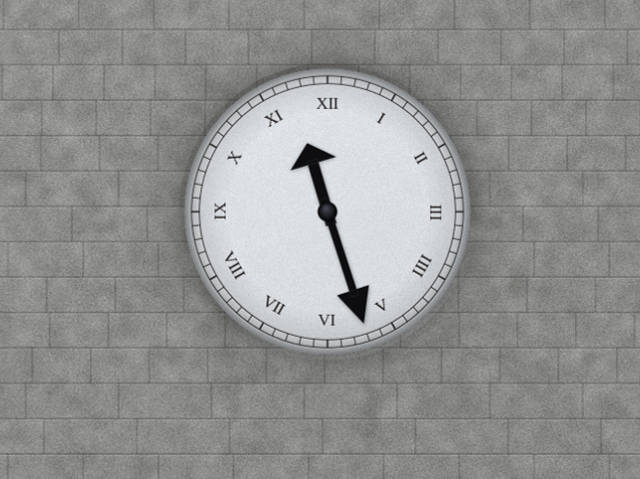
**11:27**
